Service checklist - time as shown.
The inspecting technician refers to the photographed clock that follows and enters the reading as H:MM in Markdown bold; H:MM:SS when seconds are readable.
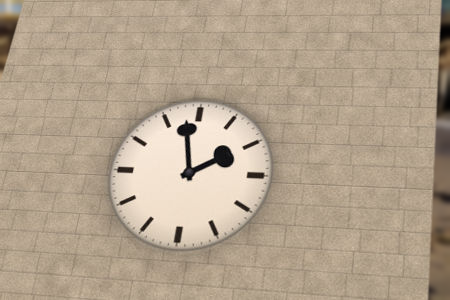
**1:58**
